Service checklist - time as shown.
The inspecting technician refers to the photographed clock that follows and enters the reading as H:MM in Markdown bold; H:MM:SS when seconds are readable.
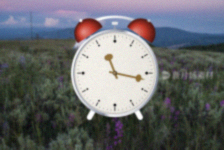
**11:17**
